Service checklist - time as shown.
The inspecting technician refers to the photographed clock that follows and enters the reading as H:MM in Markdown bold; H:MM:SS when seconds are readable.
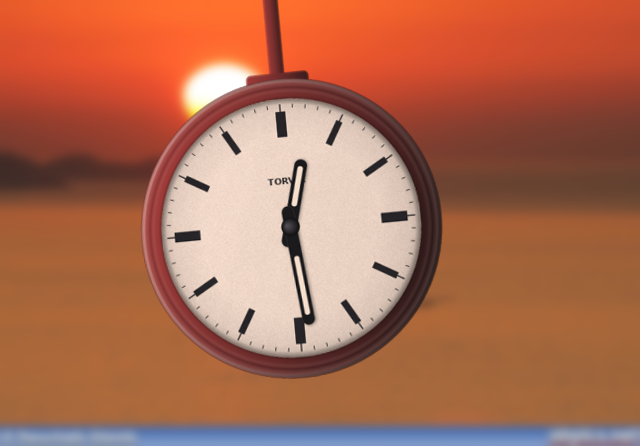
**12:29**
